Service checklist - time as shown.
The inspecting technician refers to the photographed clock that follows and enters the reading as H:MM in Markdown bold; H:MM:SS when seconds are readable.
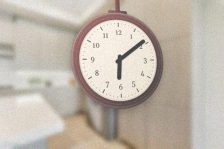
**6:09**
